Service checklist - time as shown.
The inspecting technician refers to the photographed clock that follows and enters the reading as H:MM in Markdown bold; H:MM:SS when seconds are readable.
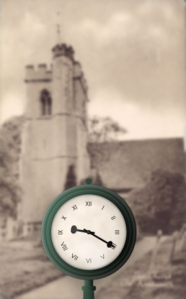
**9:20**
